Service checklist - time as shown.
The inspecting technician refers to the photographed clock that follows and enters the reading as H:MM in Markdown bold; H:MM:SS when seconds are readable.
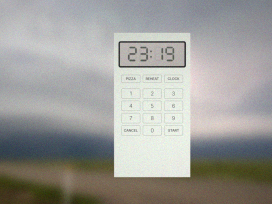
**23:19**
